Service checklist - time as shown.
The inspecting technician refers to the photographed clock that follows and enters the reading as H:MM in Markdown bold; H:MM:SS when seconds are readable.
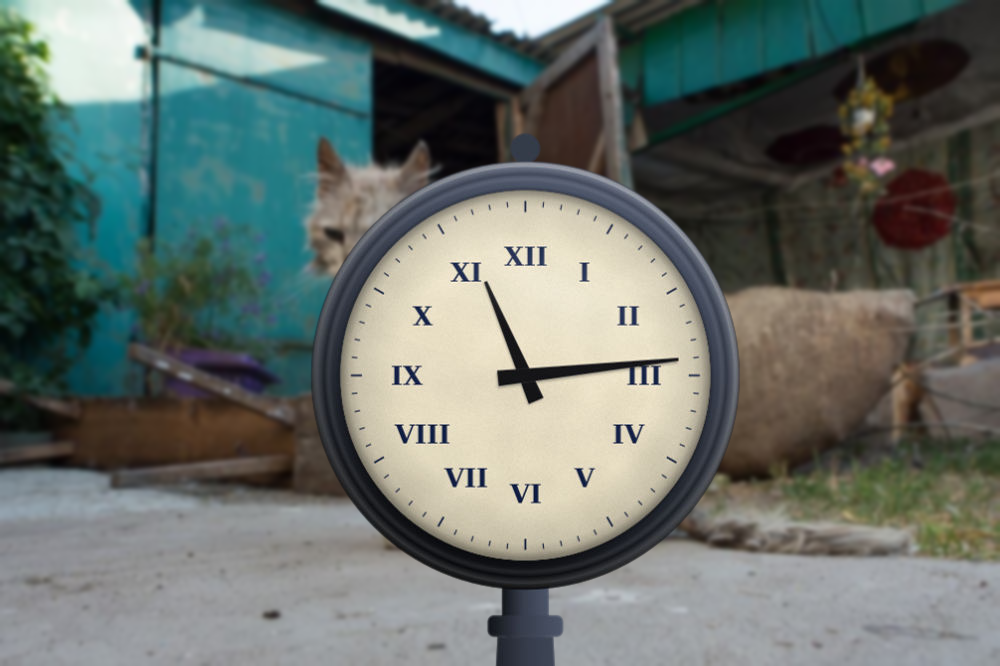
**11:14**
